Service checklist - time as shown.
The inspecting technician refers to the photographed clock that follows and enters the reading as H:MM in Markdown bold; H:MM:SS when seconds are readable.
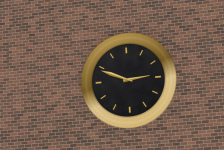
**2:49**
